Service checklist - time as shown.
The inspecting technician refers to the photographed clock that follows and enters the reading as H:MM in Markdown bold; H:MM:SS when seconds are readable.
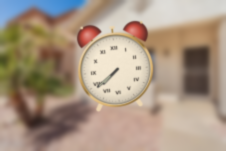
**7:39**
